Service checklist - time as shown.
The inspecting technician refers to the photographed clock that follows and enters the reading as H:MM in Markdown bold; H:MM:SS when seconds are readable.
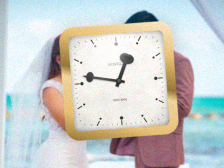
**12:47**
